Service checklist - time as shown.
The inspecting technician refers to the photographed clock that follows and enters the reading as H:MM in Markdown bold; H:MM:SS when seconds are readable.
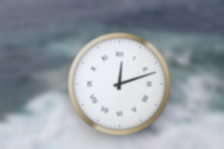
**12:12**
